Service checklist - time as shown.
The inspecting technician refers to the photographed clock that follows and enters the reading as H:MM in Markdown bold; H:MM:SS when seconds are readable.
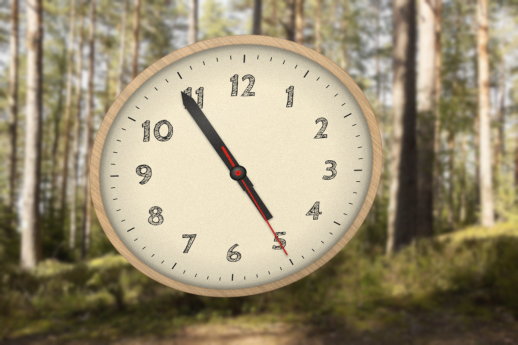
**4:54:25**
